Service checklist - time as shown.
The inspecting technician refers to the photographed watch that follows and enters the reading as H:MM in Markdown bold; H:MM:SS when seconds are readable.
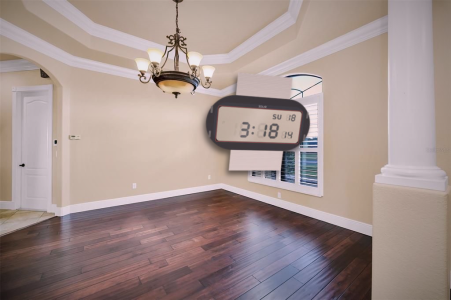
**3:18:14**
